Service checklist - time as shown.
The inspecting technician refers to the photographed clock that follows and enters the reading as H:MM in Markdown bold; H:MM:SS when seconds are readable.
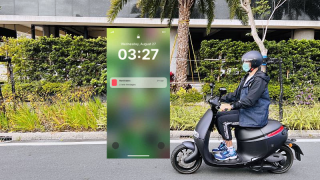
**3:27**
